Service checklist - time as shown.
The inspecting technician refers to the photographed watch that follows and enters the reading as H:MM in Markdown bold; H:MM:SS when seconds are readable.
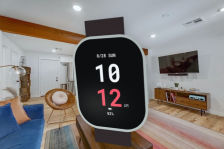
**10:12**
